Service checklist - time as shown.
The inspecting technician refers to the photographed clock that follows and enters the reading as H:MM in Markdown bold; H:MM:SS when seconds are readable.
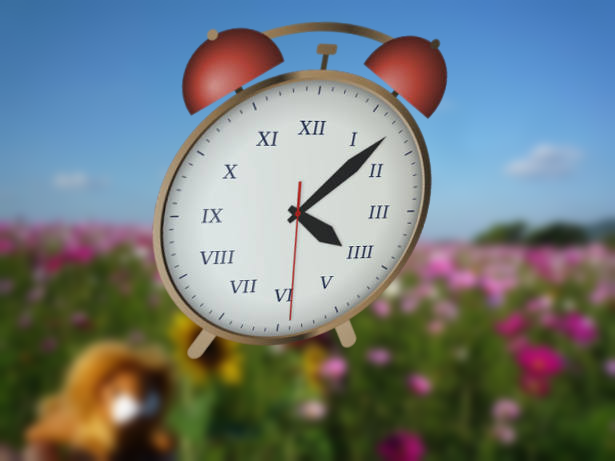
**4:07:29**
